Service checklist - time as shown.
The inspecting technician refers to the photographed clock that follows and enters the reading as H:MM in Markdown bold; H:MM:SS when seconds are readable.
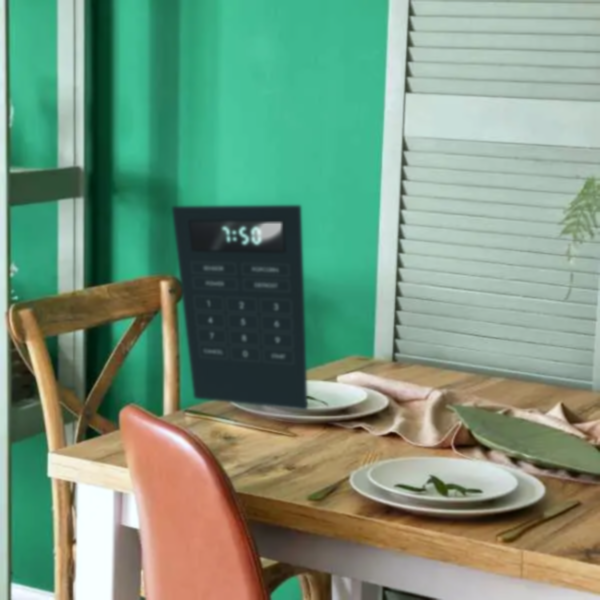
**7:50**
